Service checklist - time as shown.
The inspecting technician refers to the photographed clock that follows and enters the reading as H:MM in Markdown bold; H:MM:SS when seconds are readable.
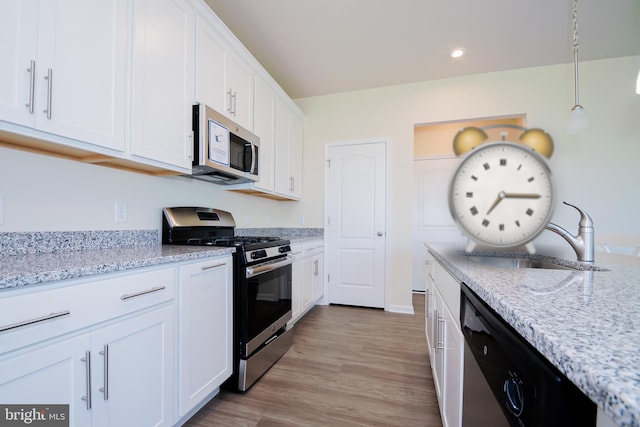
**7:15**
